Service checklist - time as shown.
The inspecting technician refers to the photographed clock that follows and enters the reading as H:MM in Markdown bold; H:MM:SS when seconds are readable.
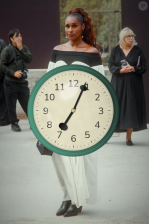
**7:04**
